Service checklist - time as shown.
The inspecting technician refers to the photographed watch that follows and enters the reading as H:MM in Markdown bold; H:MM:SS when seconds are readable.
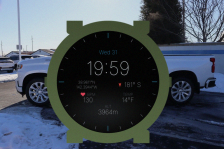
**19:59**
